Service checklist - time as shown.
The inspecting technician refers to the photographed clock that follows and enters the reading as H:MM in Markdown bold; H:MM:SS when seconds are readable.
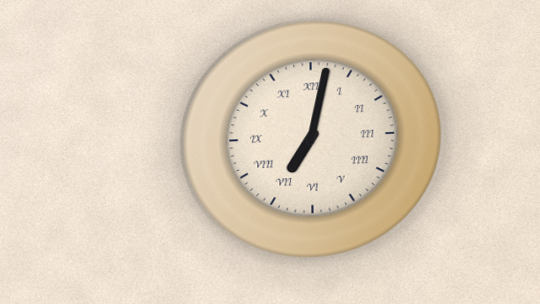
**7:02**
